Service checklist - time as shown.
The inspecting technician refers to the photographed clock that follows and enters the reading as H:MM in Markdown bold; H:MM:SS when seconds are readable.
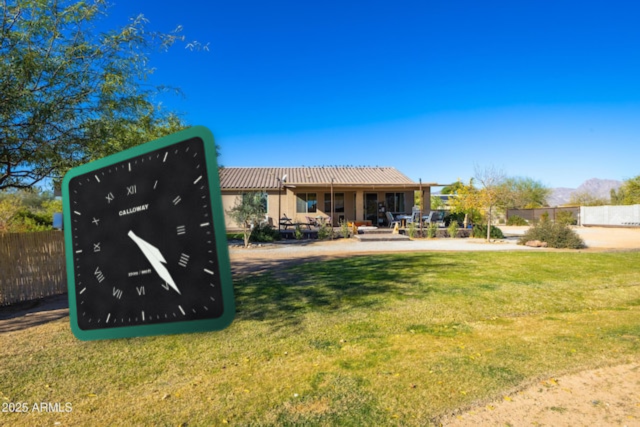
**4:24**
